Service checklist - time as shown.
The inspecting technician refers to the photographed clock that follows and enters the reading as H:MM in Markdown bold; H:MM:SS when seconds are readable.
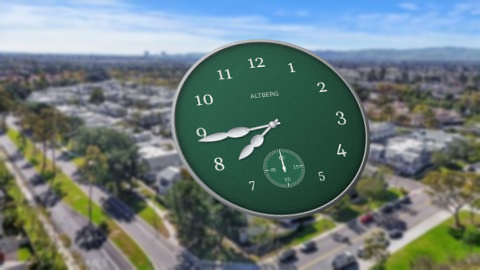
**7:44**
